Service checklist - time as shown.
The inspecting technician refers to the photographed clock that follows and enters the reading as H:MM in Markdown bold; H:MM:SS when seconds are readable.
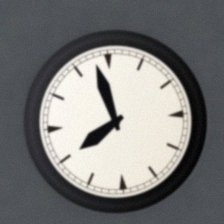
**7:58**
